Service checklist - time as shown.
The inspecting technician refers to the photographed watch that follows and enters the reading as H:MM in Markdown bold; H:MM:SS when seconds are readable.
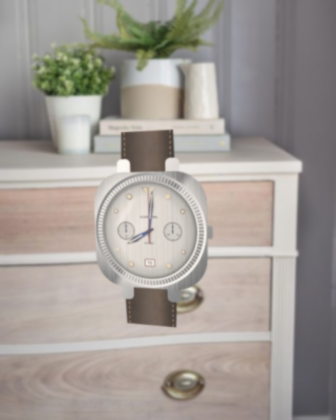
**8:01**
